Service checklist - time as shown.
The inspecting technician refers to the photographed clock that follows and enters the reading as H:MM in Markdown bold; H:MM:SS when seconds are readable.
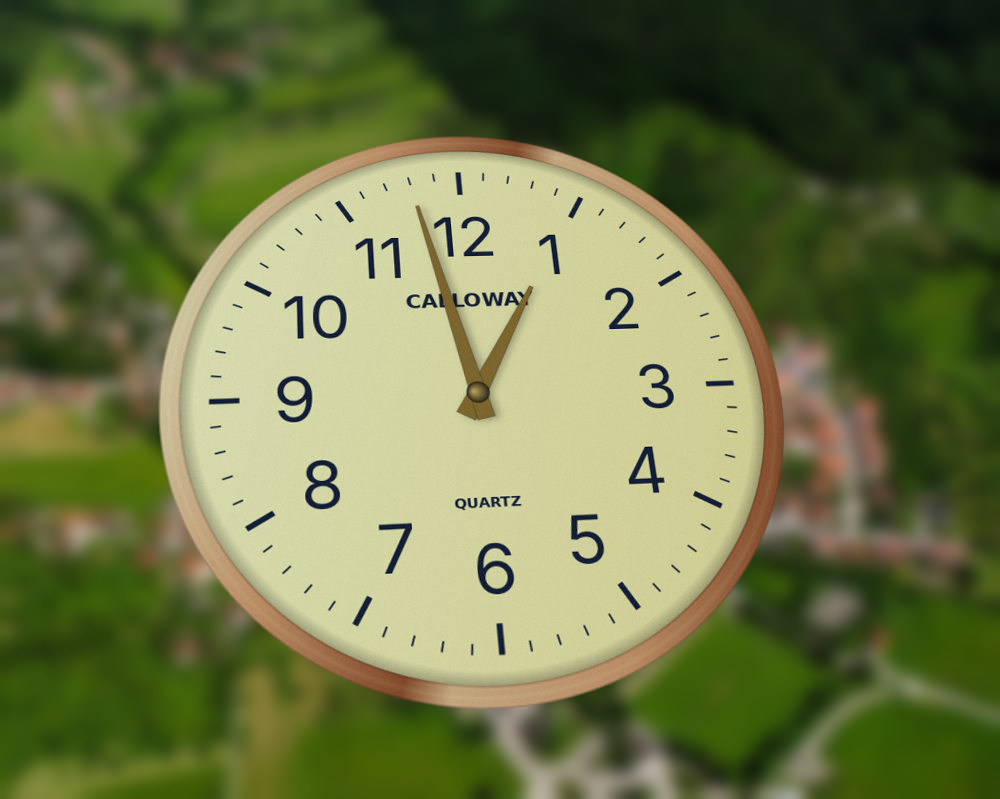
**12:58**
